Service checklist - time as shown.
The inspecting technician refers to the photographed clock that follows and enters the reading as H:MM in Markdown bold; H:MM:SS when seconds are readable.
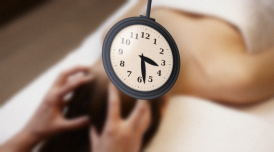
**3:28**
